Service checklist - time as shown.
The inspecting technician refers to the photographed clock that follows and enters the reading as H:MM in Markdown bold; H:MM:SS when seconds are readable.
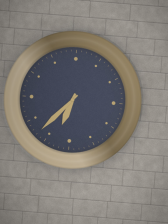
**6:37**
